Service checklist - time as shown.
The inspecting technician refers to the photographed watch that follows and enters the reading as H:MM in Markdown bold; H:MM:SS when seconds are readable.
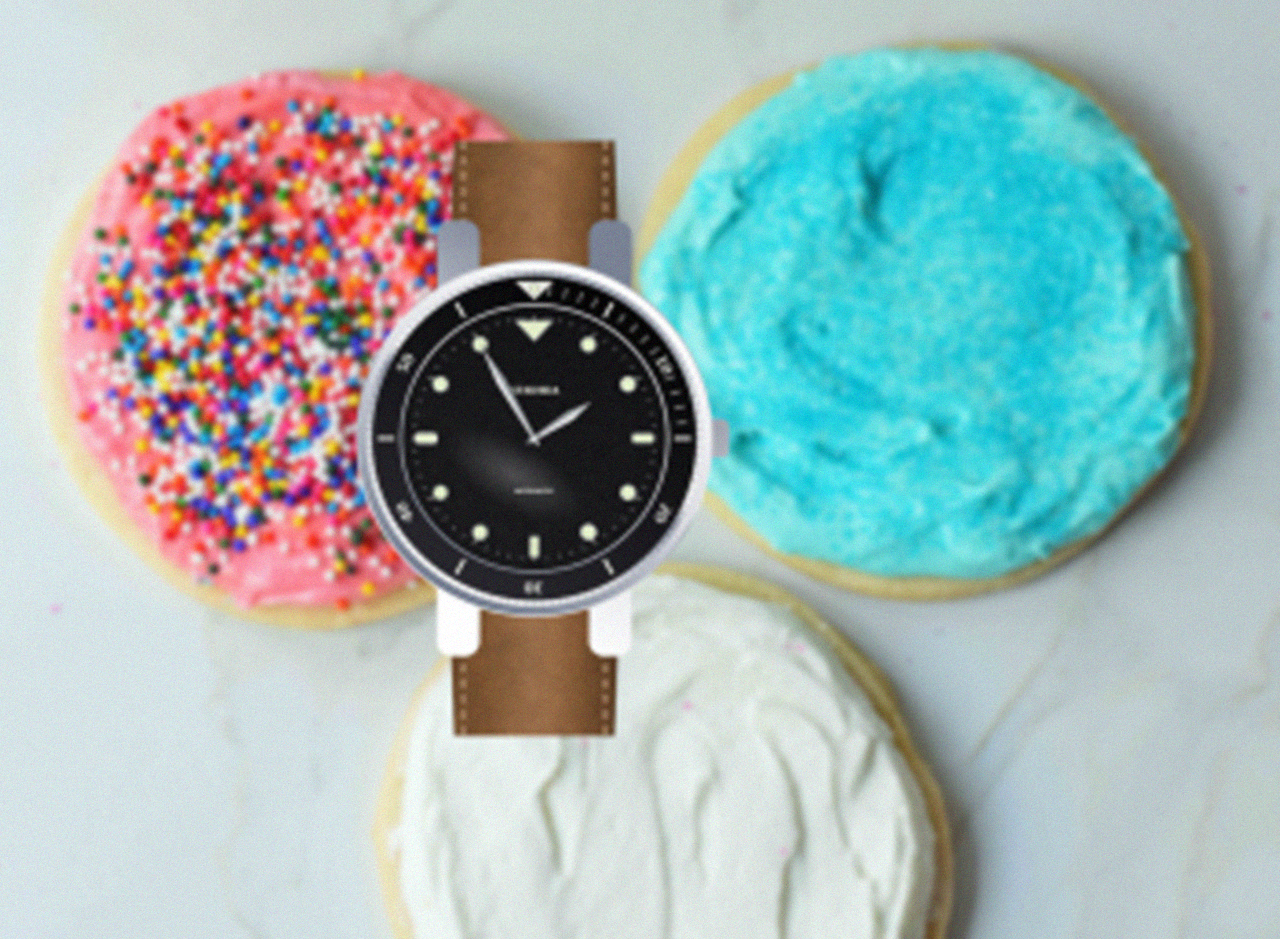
**1:55**
